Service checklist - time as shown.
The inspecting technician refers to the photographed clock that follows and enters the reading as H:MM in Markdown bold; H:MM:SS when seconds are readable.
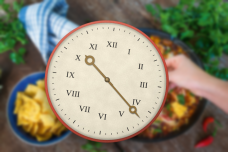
**10:22**
